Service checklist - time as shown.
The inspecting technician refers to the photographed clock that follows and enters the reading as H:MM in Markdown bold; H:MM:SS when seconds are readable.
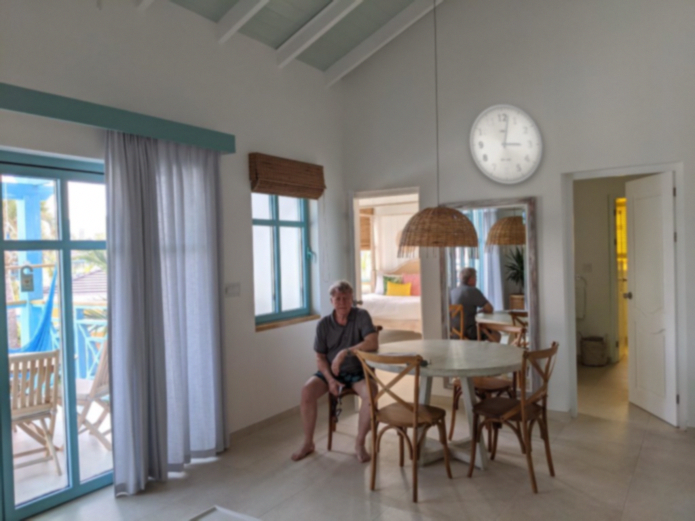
**3:02**
